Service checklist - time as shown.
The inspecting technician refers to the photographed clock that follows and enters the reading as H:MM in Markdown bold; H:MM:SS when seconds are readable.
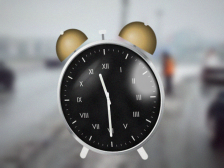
**11:30**
